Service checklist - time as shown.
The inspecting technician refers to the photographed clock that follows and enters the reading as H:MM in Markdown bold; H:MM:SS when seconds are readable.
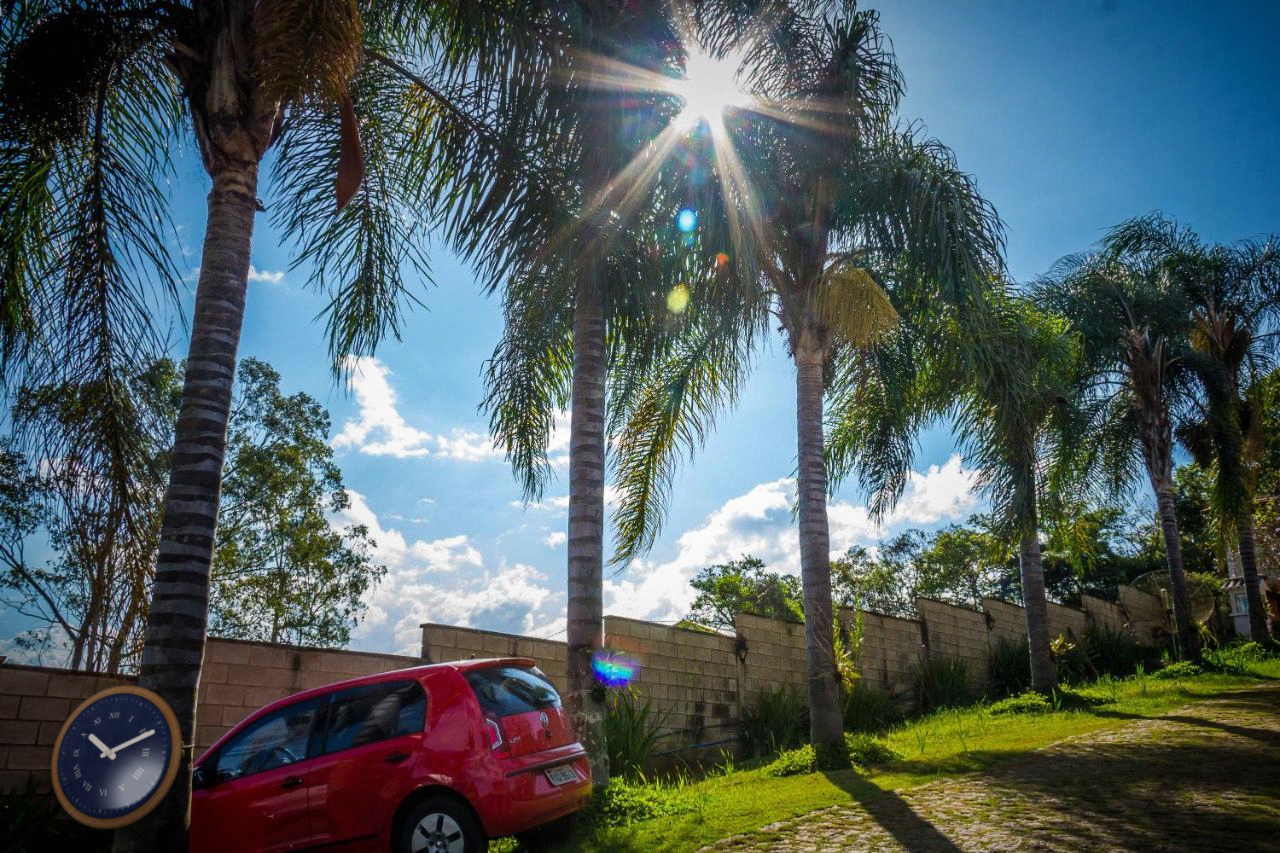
**10:11**
